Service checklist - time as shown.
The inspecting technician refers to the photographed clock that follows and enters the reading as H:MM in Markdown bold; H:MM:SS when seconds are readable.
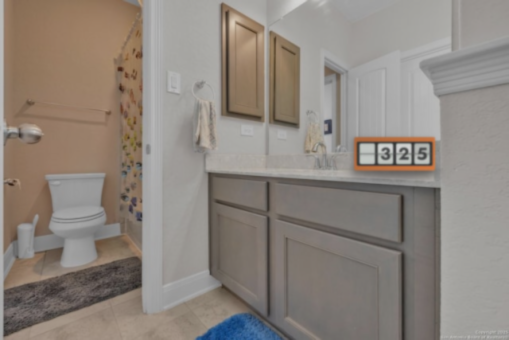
**3:25**
